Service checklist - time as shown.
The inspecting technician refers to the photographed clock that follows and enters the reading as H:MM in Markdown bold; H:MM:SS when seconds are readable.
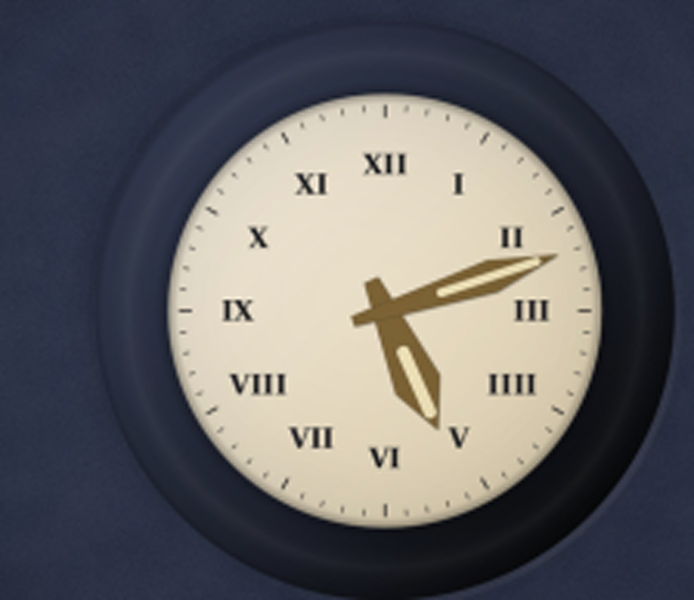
**5:12**
